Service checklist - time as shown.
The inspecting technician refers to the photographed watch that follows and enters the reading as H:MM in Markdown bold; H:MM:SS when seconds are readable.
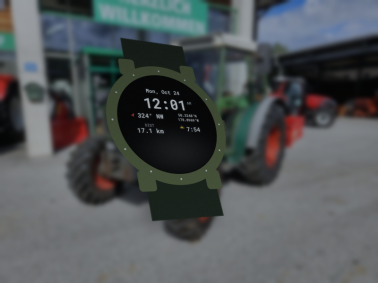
**12:01**
